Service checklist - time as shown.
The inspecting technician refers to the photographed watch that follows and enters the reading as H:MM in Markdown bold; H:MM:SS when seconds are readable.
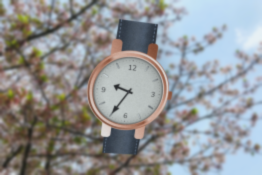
**9:35**
